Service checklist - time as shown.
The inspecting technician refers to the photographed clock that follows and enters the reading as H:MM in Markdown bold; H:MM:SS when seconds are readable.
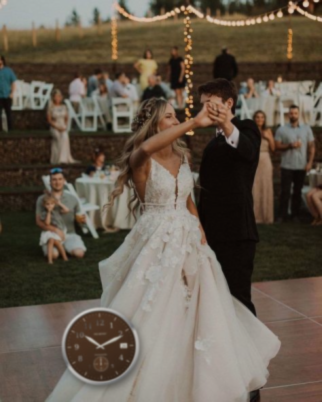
**10:11**
